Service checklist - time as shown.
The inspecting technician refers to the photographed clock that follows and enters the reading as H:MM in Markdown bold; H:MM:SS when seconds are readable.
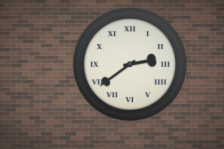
**2:39**
